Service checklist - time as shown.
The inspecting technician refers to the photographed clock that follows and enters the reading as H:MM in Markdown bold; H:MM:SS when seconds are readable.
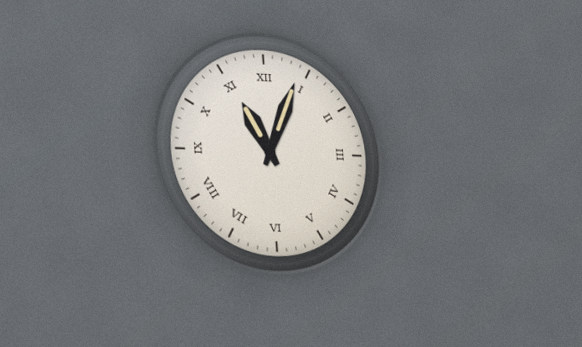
**11:04**
